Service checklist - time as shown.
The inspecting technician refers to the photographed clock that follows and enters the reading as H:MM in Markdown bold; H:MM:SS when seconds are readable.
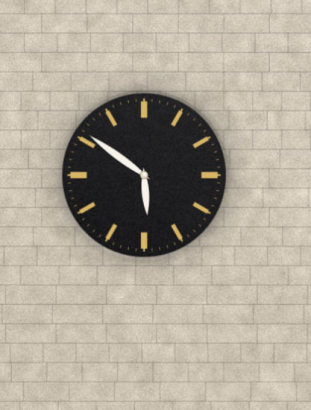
**5:51**
